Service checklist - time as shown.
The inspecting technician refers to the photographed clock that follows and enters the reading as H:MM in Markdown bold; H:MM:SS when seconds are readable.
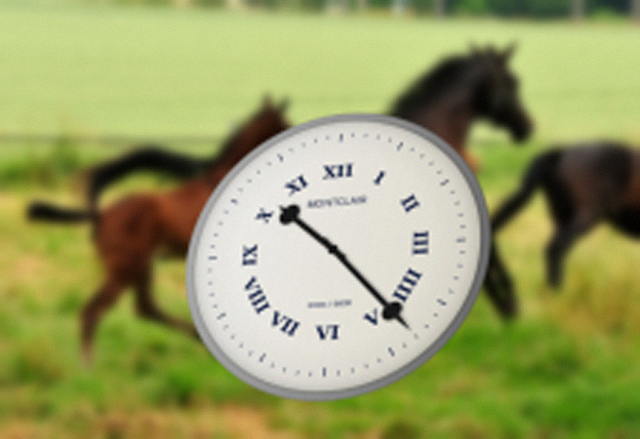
**10:23**
